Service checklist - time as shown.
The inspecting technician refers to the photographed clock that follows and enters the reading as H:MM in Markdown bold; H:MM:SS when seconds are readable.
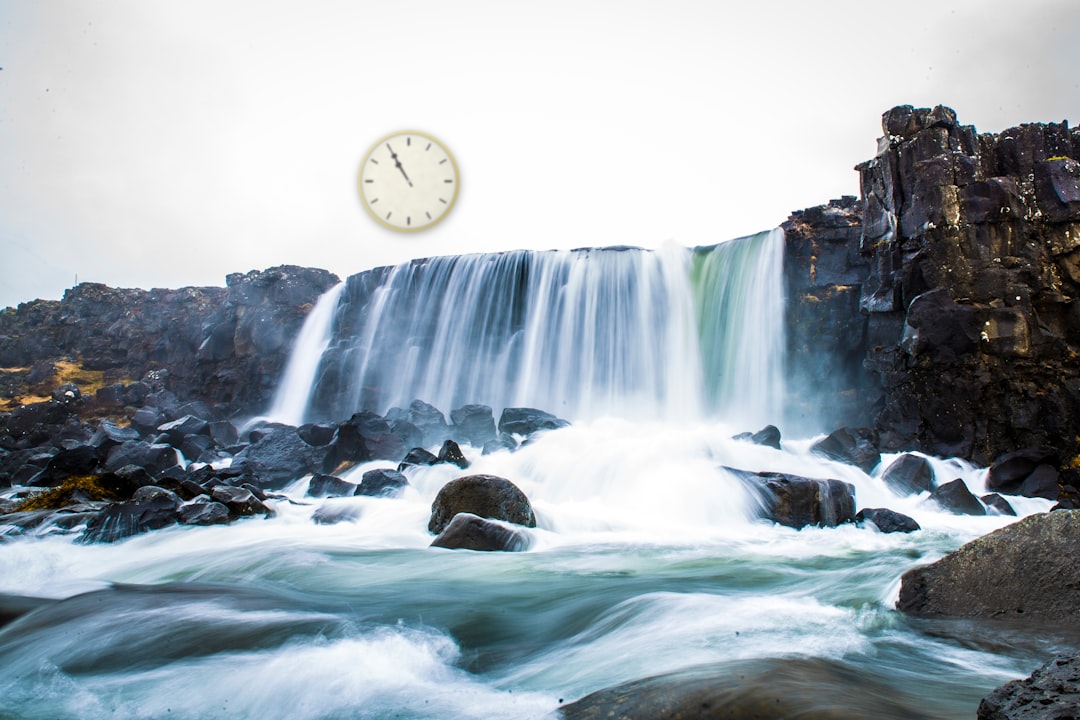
**10:55**
